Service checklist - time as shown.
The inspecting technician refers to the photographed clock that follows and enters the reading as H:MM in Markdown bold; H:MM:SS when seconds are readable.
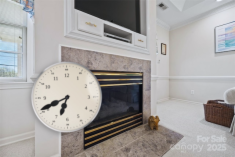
**6:41**
